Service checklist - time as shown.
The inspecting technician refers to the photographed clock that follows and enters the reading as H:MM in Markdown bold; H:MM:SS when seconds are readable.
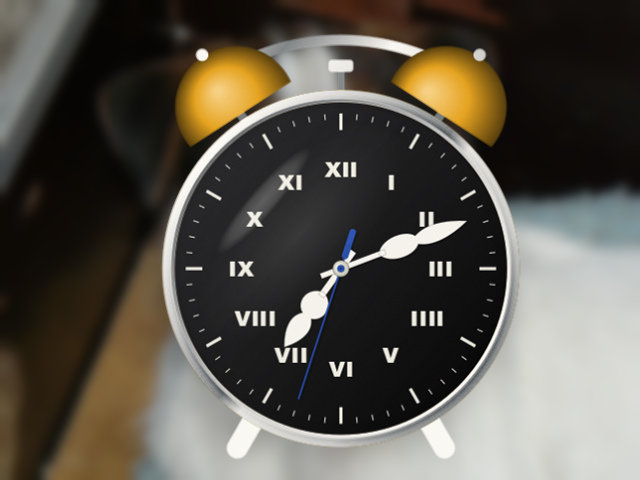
**7:11:33**
